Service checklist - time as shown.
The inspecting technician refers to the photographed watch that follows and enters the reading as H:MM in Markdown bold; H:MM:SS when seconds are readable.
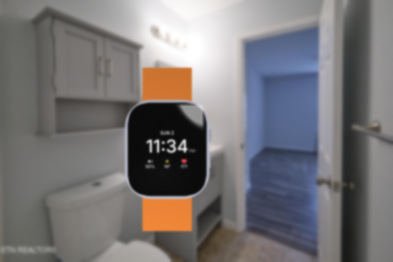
**11:34**
